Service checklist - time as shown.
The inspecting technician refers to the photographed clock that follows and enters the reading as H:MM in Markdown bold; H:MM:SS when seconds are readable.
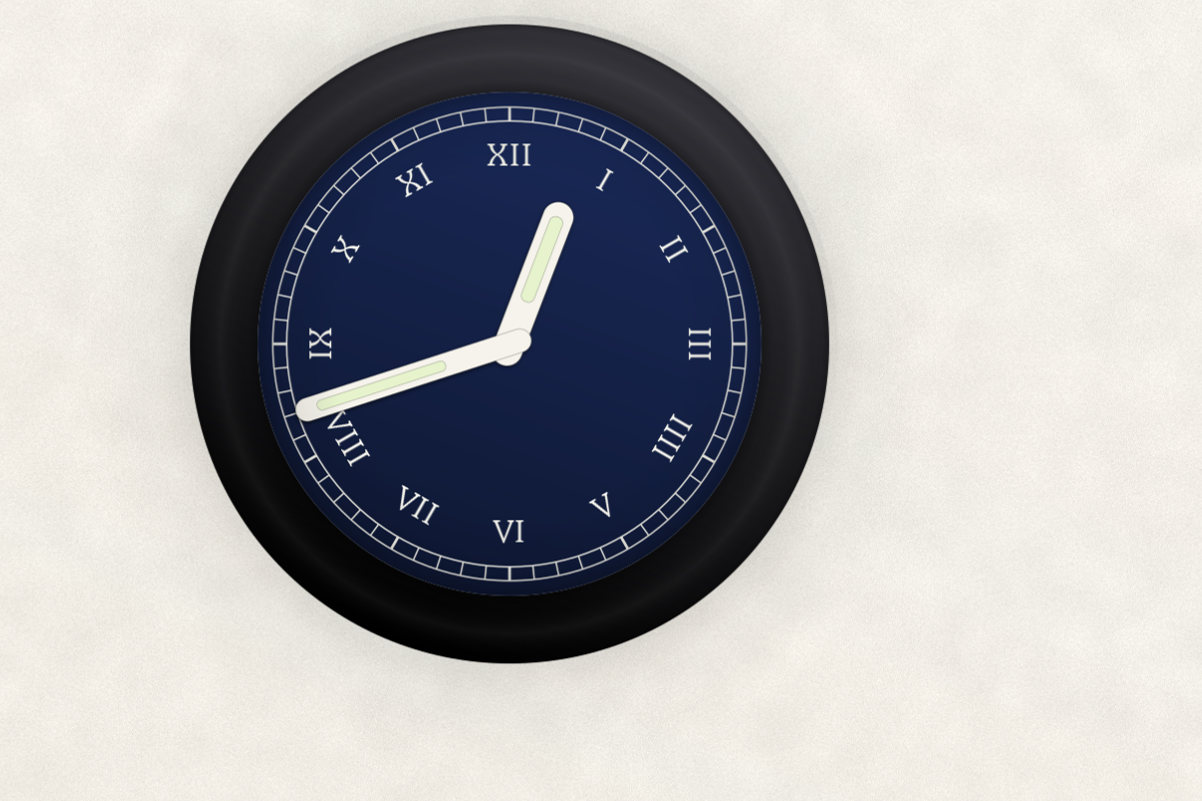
**12:42**
